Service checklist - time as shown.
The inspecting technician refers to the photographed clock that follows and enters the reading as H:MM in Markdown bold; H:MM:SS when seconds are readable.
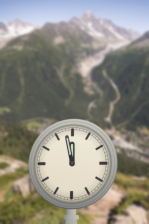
**11:58**
